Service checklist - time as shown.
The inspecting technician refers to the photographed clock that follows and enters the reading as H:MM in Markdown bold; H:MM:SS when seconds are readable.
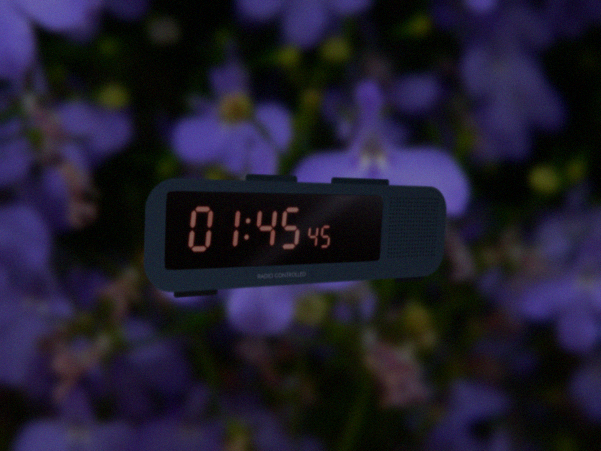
**1:45:45**
